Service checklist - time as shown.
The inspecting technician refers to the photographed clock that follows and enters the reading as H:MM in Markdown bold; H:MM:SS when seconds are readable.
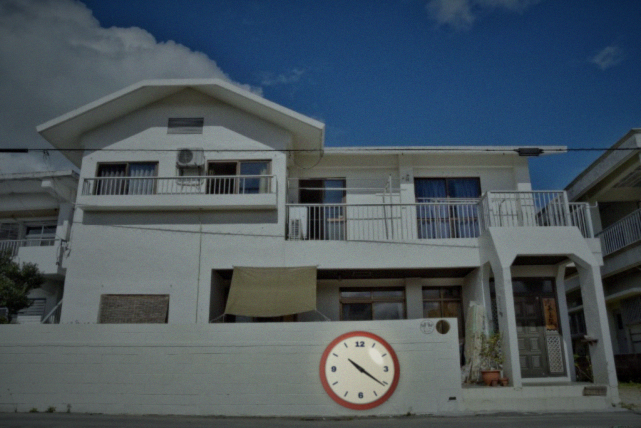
**10:21**
